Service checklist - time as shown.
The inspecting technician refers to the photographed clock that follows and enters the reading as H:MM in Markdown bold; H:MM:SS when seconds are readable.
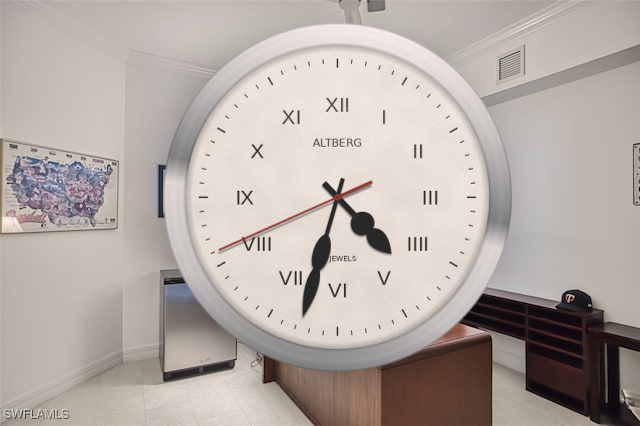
**4:32:41**
